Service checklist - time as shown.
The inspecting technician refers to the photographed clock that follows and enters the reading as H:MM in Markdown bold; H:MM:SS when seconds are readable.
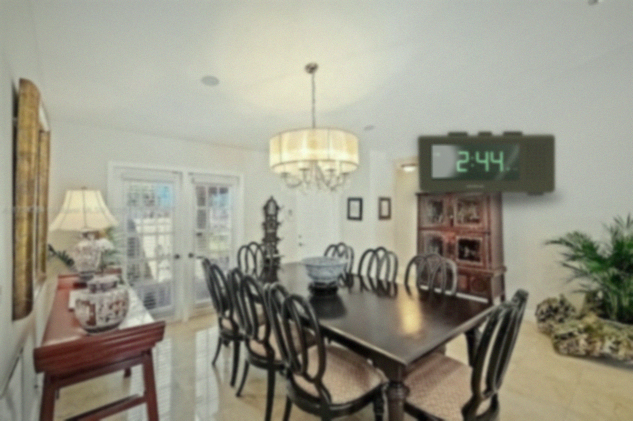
**2:44**
